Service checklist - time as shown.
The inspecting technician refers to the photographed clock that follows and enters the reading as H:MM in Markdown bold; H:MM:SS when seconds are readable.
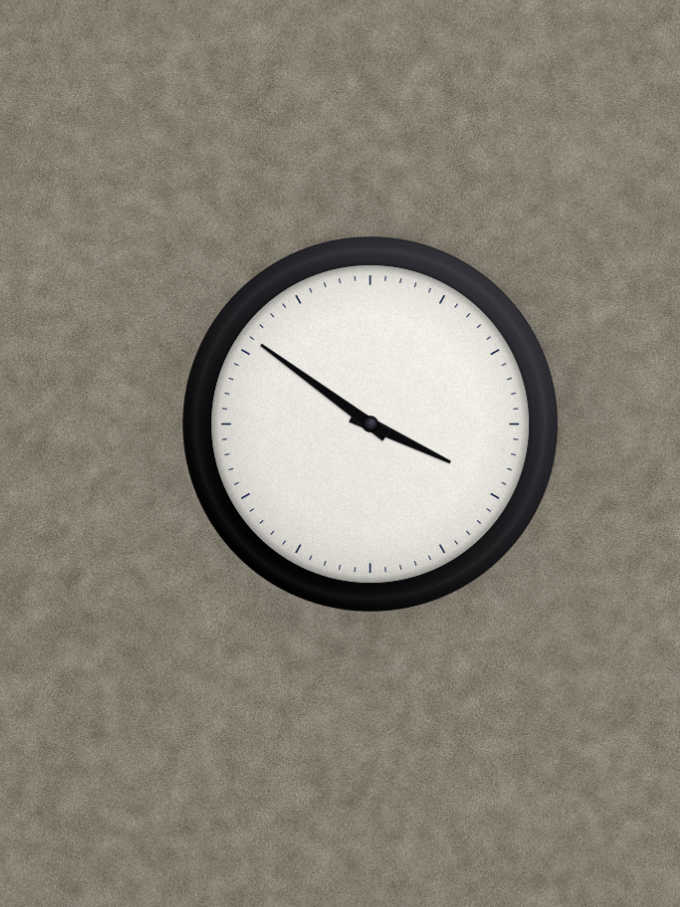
**3:51**
